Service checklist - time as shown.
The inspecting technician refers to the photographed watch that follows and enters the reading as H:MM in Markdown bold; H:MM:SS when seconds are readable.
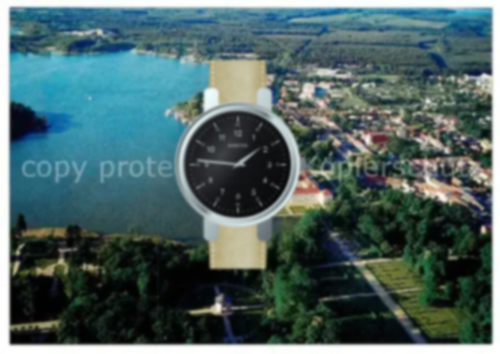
**1:46**
